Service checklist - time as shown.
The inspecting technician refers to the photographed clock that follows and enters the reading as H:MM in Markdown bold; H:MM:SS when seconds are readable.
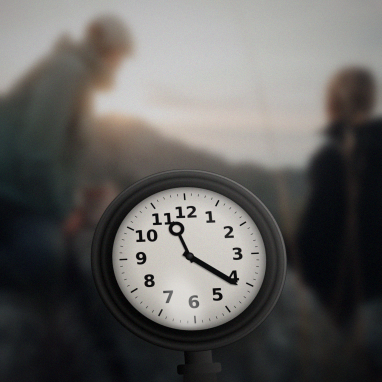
**11:21**
